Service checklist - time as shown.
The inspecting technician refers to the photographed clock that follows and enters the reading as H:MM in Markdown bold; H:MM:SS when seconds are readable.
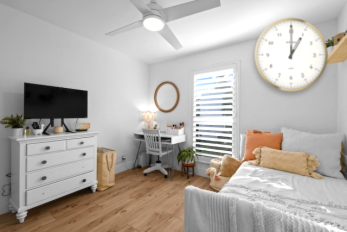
**1:00**
